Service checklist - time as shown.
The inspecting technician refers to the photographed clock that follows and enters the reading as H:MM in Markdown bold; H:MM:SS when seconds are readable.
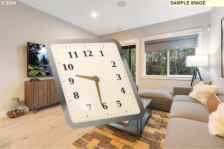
**9:31**
